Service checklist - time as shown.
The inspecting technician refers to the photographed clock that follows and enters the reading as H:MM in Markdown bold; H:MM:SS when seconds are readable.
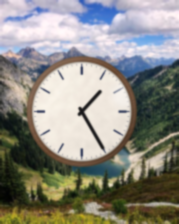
**1:25**
